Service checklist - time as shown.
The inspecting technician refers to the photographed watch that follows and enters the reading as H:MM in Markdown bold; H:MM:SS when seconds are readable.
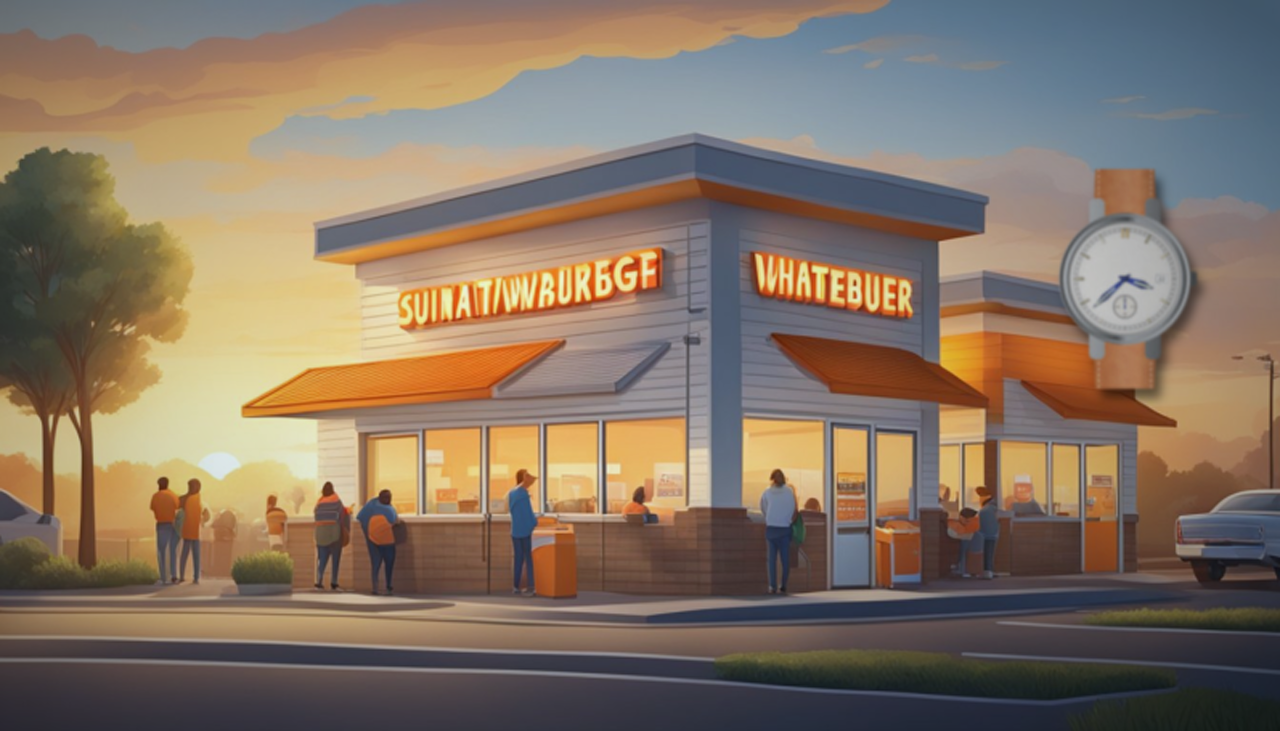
**3:38**
